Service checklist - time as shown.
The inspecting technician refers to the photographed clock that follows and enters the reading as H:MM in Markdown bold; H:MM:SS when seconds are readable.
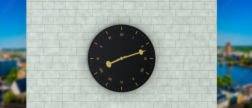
**8:12**
